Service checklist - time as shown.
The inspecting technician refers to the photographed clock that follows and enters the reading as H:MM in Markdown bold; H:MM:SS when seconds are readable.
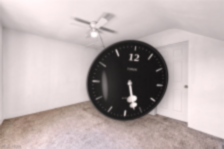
**5:27**
